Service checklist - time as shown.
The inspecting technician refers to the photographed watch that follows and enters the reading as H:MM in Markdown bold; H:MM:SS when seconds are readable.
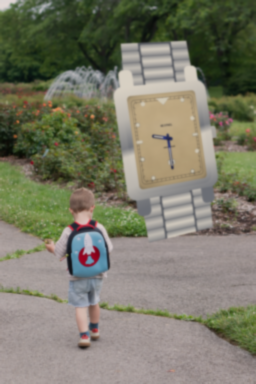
**9:30**
